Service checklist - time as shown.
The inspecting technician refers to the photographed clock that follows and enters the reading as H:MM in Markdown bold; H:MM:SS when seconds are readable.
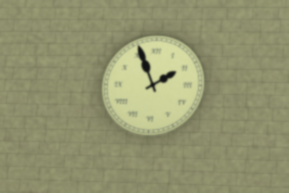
**1:56**
